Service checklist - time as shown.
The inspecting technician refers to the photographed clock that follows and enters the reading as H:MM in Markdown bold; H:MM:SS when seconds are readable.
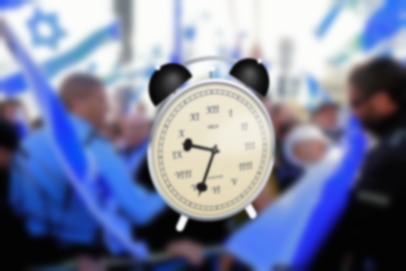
**9:34**
